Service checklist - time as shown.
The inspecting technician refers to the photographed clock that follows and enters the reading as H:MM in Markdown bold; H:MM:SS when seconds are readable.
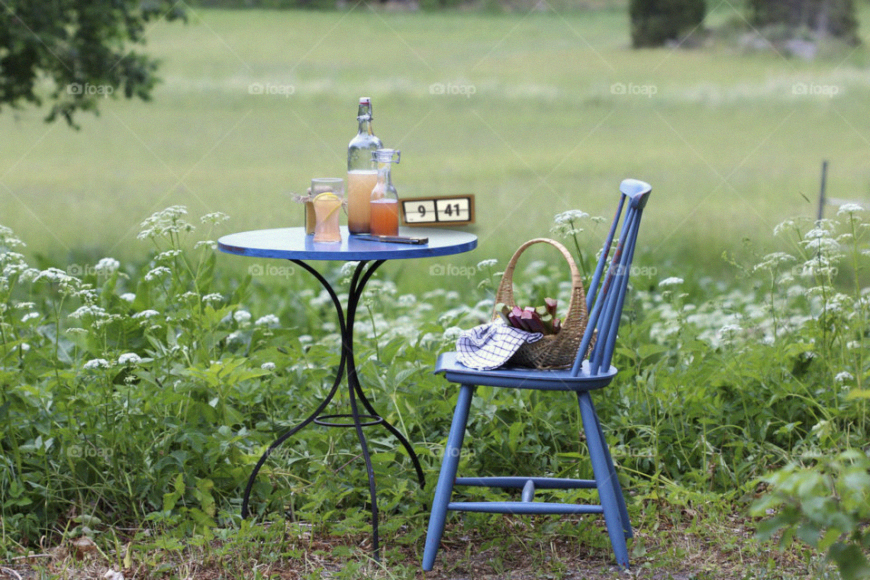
**9:41**
